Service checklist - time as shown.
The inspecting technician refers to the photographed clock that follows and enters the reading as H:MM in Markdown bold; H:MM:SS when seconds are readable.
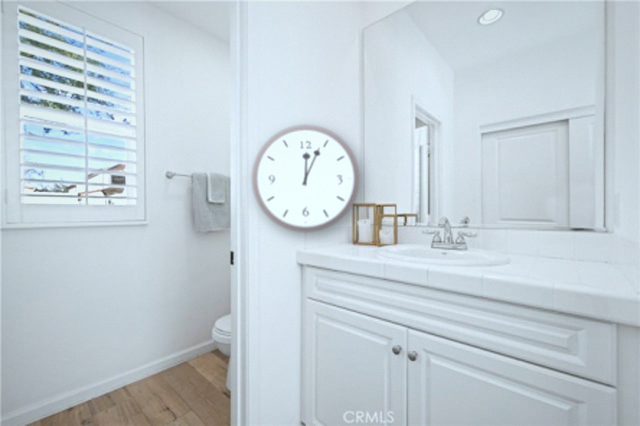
**12:04**
